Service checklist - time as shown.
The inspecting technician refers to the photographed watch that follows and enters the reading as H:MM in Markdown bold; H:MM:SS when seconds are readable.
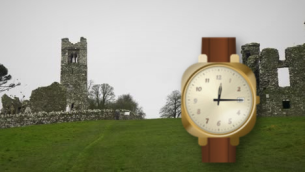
**12:15**
